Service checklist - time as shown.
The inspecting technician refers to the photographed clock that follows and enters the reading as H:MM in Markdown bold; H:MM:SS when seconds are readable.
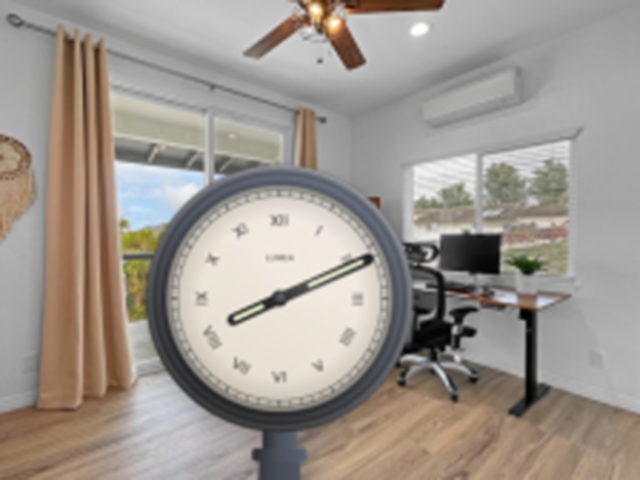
**8:11**
